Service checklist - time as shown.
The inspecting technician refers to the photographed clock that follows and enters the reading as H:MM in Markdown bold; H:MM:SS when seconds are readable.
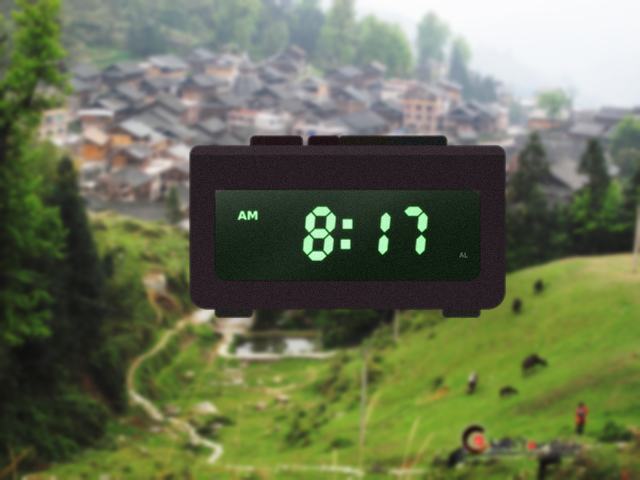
**8:17**
